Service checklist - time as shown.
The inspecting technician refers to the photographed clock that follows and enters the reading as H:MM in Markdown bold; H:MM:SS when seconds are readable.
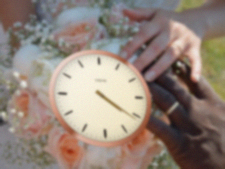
**4:21**
